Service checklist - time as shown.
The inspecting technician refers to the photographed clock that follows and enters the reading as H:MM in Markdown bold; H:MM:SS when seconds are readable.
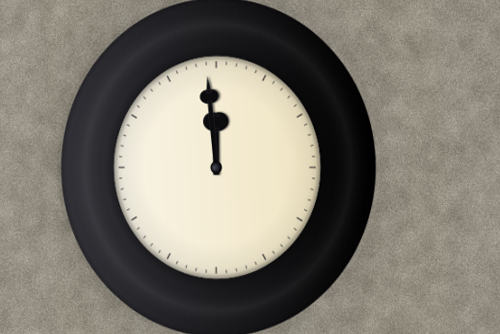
**11:59**
